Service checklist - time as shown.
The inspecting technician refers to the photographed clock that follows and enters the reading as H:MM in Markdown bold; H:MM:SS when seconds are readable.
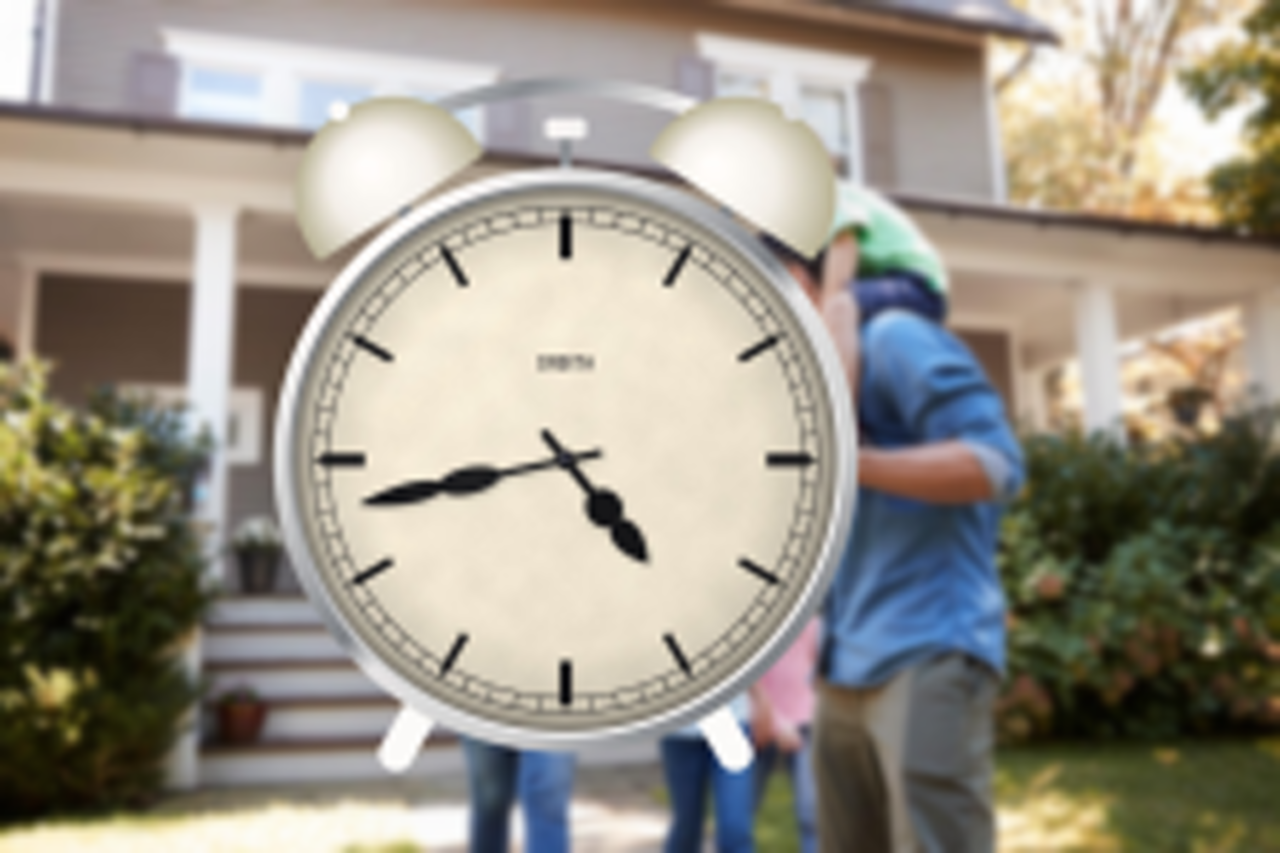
**4:43**
